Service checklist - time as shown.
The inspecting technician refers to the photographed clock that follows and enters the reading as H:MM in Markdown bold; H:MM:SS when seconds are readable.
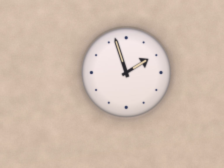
**1:57**
